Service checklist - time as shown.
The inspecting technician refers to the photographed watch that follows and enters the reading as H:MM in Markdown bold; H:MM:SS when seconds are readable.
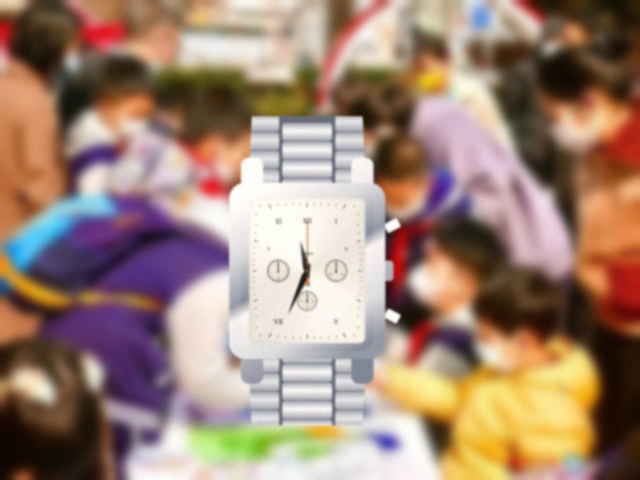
**11:34**
